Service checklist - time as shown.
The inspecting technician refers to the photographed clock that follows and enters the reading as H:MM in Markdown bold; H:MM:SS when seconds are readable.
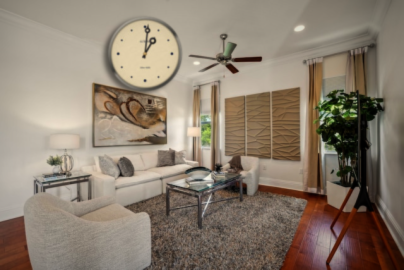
**1:01**
